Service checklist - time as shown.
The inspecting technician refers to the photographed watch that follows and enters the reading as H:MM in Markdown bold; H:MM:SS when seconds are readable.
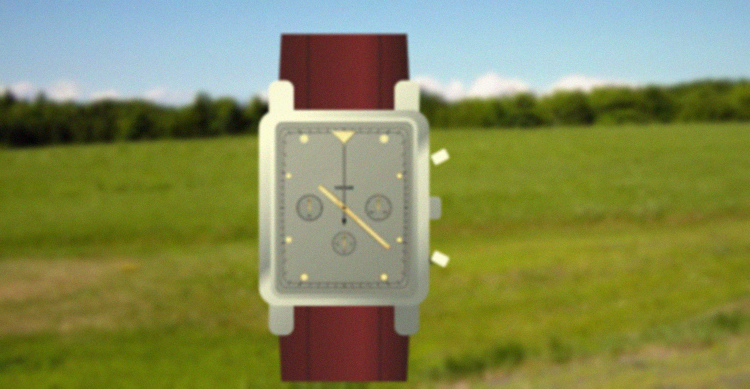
**10:22**
